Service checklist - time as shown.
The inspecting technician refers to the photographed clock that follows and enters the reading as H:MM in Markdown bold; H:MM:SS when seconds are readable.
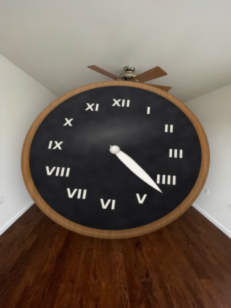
**4:22**
